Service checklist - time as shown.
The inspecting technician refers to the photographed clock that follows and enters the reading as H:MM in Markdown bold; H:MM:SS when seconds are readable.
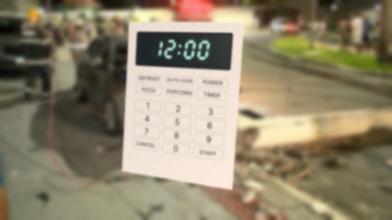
**12:00**
